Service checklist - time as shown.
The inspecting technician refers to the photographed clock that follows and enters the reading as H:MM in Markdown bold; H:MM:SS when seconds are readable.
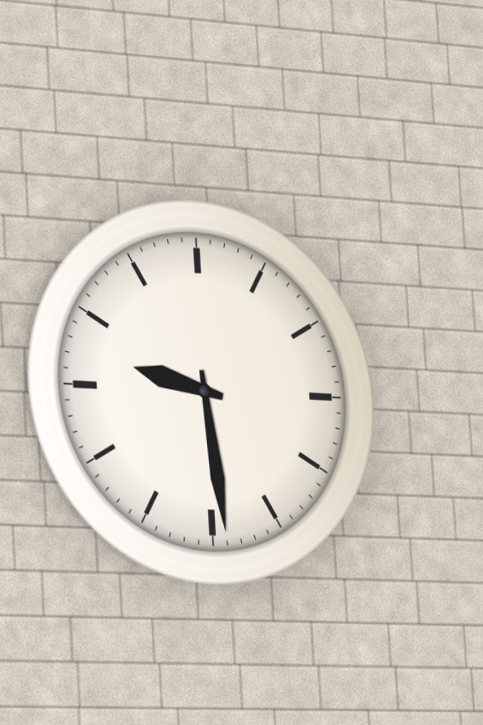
**9:29**
